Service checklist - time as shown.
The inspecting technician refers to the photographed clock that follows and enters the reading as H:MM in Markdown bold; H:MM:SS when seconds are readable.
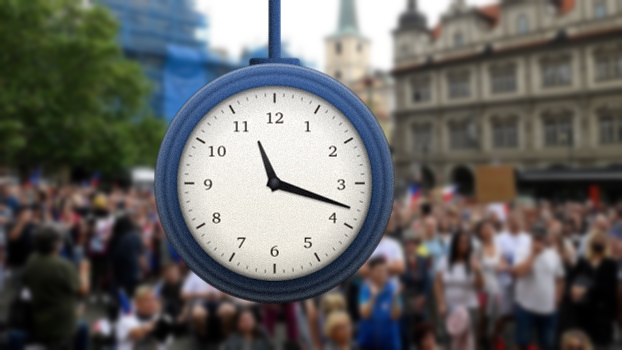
**11:18**
